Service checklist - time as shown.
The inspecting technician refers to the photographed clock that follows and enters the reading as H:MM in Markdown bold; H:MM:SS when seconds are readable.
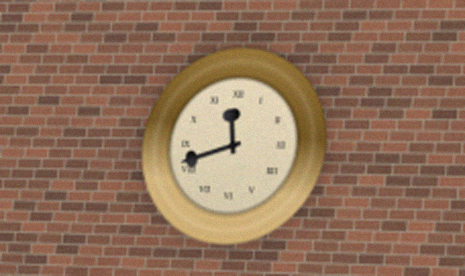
**11:42**
